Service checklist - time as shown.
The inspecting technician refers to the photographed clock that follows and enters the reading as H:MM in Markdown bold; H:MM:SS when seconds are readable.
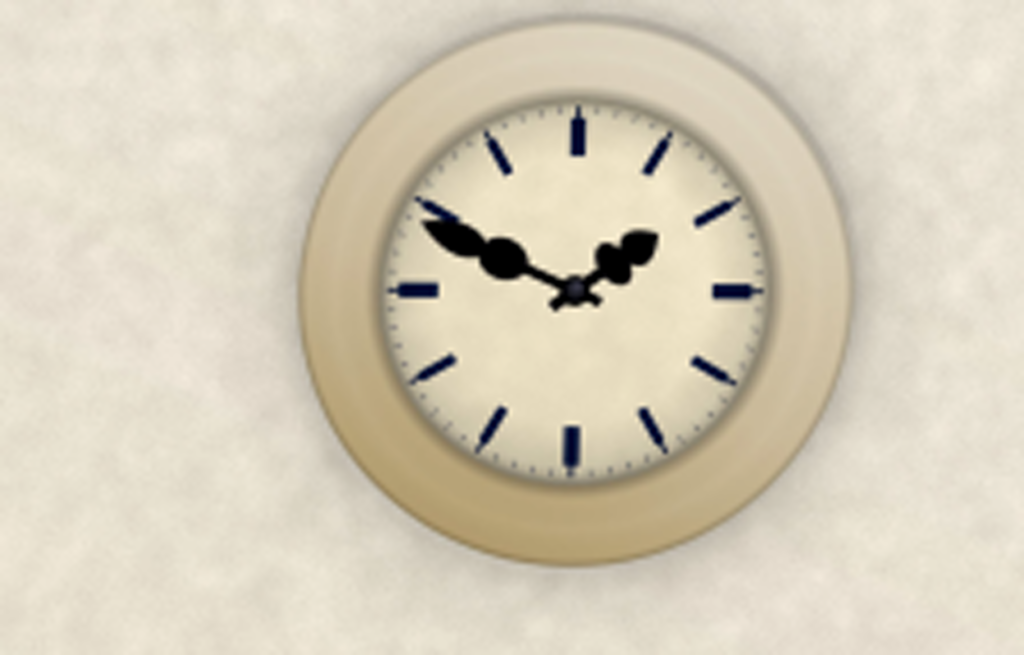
**1:49**
